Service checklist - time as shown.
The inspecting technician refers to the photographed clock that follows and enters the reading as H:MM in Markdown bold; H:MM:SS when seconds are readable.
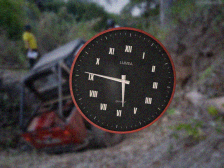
**5:46**
